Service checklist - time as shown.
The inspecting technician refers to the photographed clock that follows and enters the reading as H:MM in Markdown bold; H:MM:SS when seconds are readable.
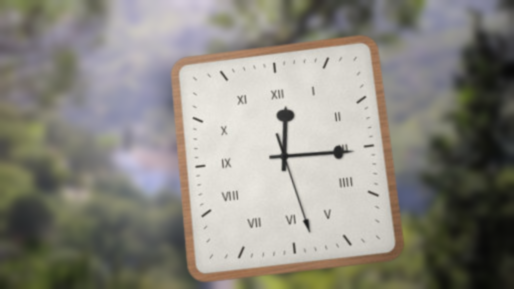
**12:15:28**
